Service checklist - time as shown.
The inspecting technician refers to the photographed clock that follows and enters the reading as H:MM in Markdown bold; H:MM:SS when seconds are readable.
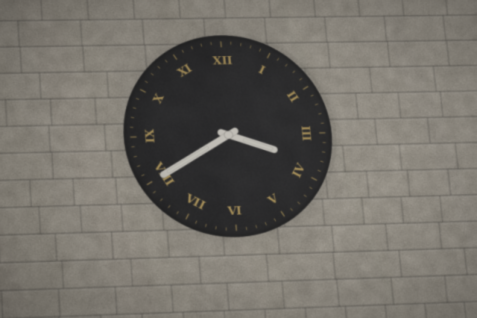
**3:40**
